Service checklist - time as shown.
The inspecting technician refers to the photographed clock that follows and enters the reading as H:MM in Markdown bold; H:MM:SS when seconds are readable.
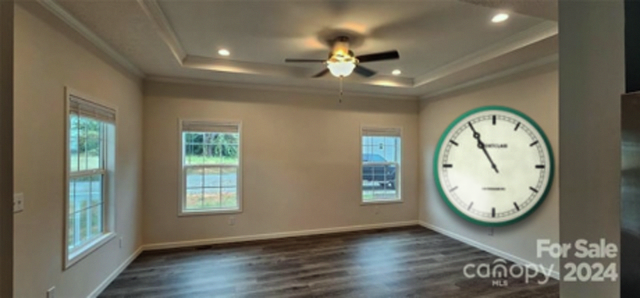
**10:55**
